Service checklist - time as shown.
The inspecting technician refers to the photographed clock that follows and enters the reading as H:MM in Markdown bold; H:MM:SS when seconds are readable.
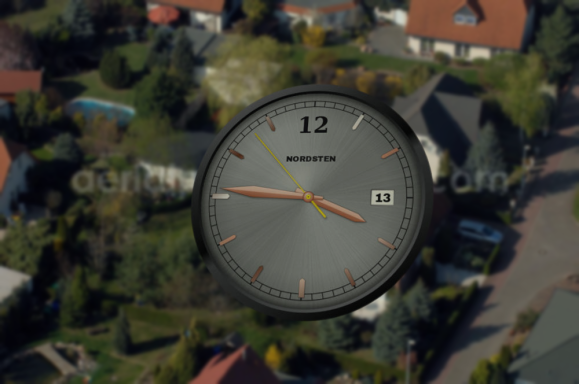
**3:45:53**
